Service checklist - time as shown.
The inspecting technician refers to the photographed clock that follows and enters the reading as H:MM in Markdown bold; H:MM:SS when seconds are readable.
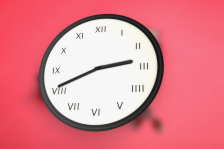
**2:41**
